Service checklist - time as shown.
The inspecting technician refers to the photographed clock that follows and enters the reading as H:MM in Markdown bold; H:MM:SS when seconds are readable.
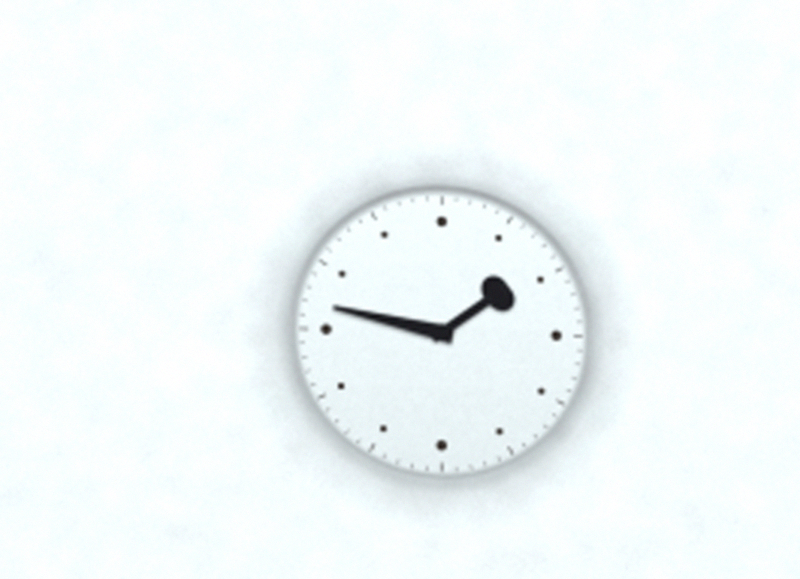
**1:47**
